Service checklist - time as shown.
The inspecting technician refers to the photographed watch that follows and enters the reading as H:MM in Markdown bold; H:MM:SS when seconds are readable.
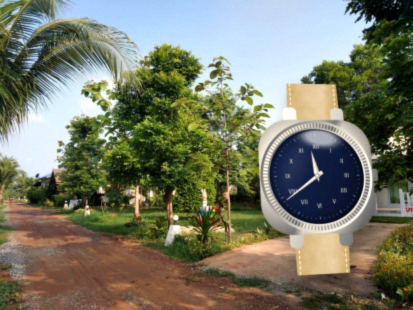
**11:39**
